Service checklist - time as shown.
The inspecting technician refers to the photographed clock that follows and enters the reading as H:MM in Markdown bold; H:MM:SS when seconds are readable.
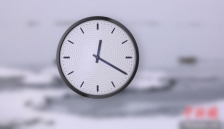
**12:20**
